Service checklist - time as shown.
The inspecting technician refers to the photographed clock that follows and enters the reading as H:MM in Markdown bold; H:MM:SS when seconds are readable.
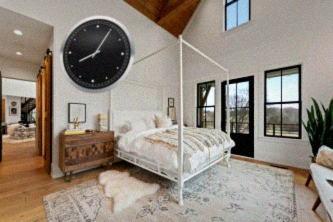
**8:05**
